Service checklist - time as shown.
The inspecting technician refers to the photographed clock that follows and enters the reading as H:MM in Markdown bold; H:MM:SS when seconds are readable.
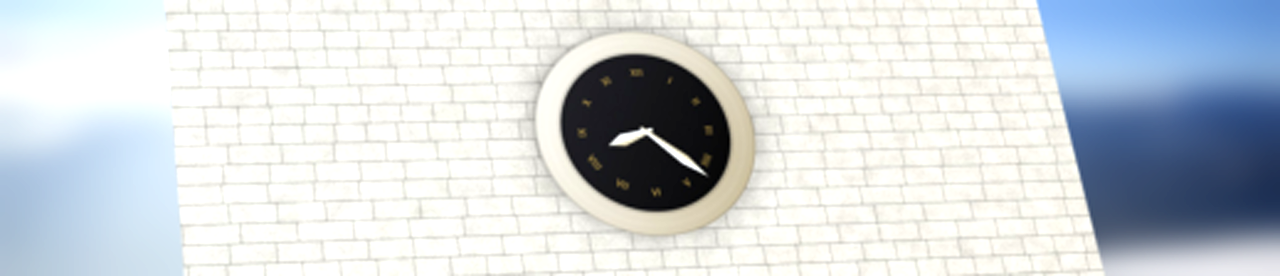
**8:22**
